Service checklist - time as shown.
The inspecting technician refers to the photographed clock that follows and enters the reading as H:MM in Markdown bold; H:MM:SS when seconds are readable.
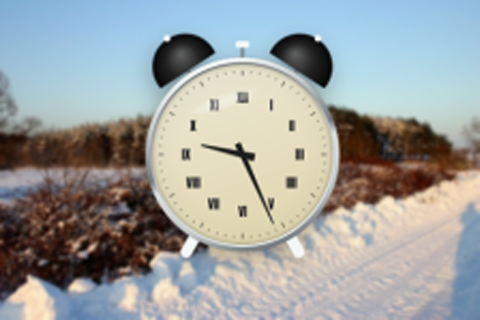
**9:26**
